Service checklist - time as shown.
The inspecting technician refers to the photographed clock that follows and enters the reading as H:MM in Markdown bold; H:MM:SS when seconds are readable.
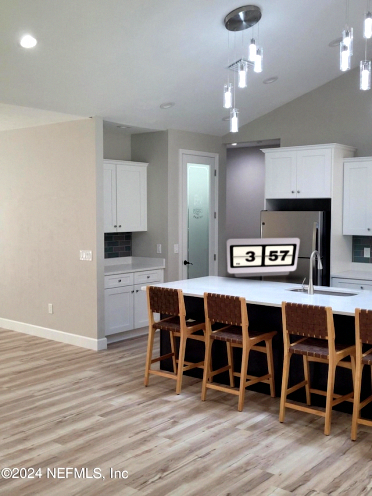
**3:57**
